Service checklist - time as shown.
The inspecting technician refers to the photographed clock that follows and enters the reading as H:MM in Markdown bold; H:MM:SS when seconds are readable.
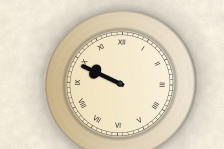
**9:49**
